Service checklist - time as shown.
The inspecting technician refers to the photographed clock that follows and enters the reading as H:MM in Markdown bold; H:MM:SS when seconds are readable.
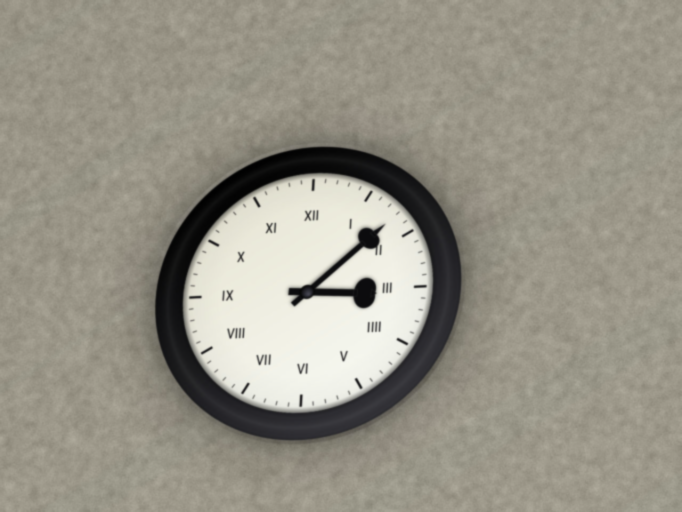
**3:08**
